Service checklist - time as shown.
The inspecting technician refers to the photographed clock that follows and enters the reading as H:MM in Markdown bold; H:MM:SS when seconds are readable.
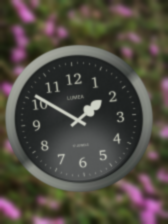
**1:51**
